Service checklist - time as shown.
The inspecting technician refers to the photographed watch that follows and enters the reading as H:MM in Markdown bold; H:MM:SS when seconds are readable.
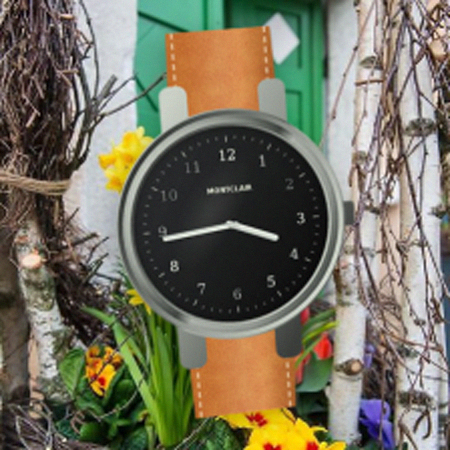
**3:44**
